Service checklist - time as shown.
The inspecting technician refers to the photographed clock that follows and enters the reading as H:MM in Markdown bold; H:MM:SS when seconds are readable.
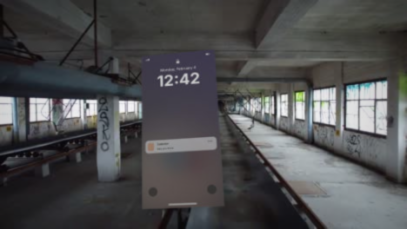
**12:42**
